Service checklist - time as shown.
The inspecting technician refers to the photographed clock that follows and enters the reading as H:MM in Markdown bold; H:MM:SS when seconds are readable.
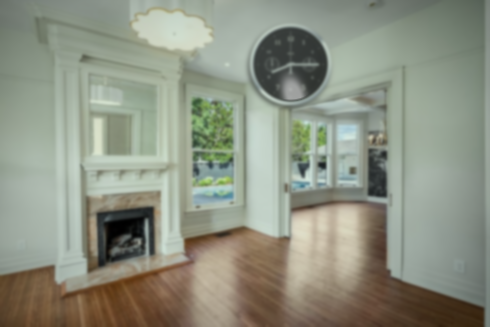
**8:15**
